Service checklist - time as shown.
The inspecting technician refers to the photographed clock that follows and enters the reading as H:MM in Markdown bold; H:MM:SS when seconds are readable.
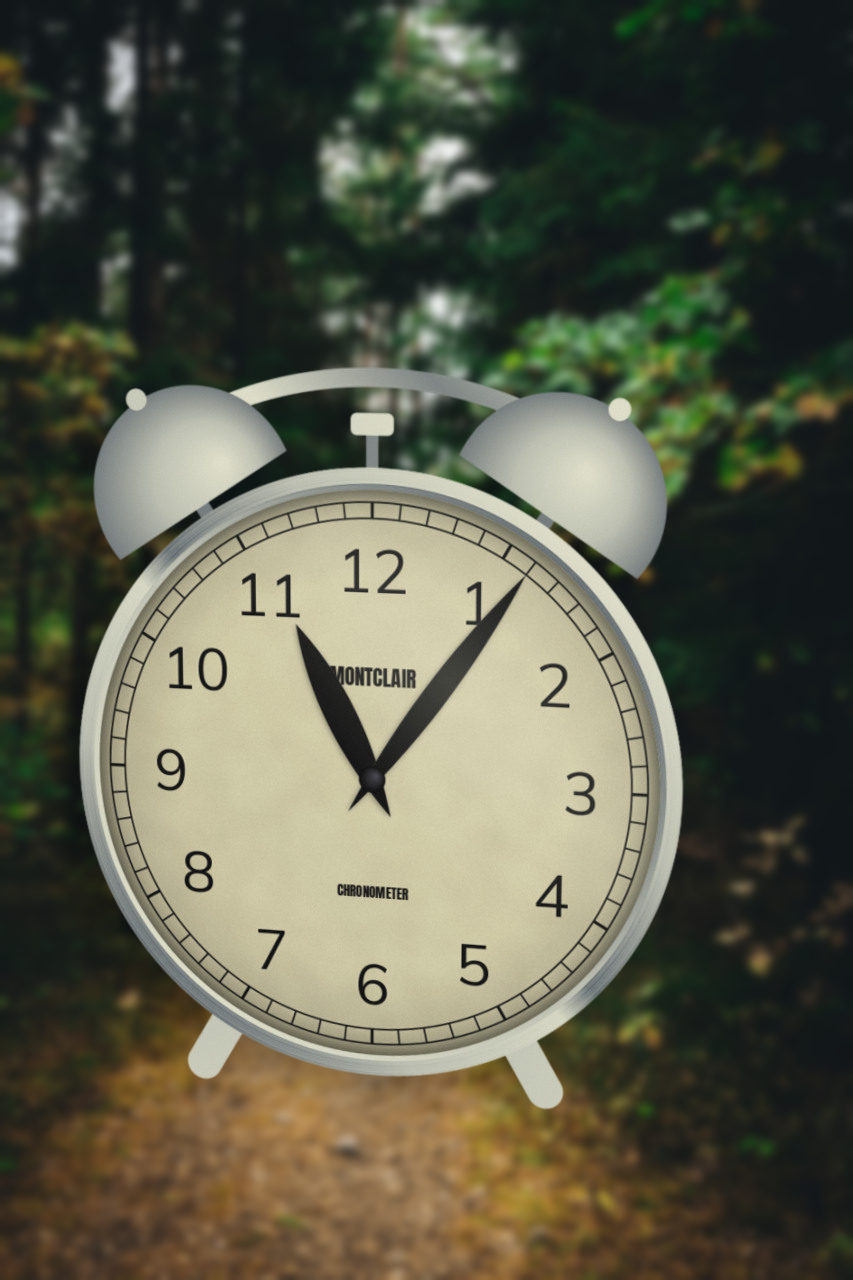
**11:06**
